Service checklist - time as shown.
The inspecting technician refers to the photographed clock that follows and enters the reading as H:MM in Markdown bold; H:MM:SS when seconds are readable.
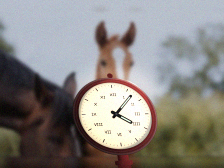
**4:07**
